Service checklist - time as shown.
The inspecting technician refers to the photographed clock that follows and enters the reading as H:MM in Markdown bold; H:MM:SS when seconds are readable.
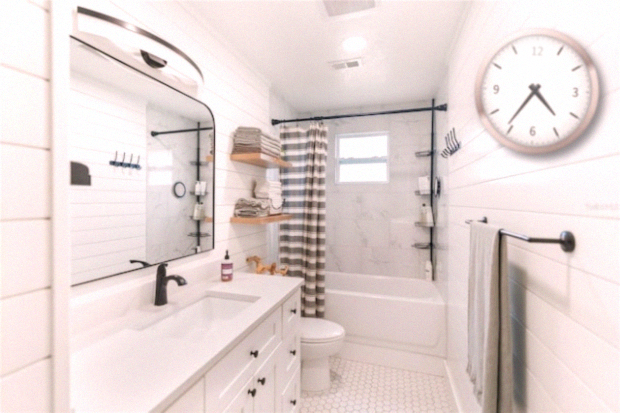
**4:36**
